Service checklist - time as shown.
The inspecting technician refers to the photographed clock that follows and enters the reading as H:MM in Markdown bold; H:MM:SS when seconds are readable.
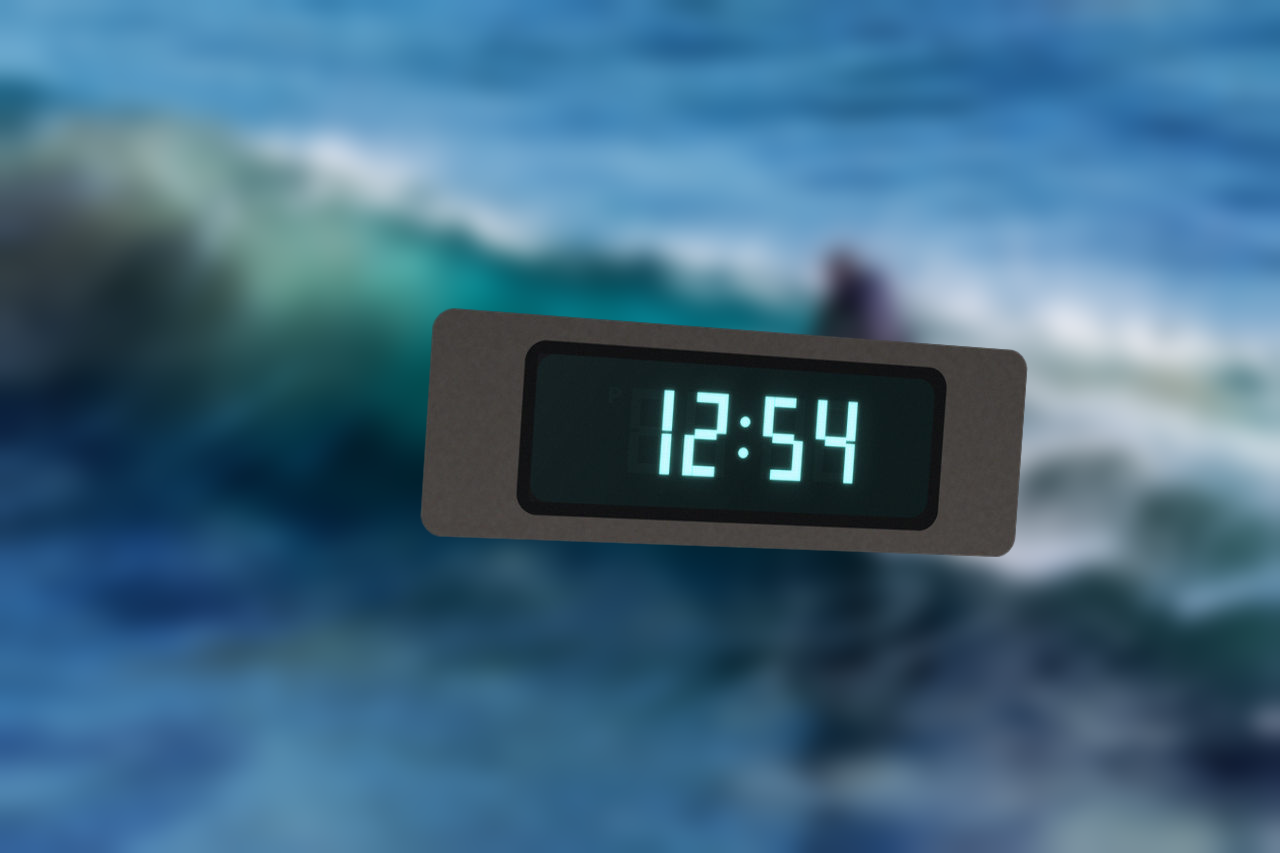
**12:54**
